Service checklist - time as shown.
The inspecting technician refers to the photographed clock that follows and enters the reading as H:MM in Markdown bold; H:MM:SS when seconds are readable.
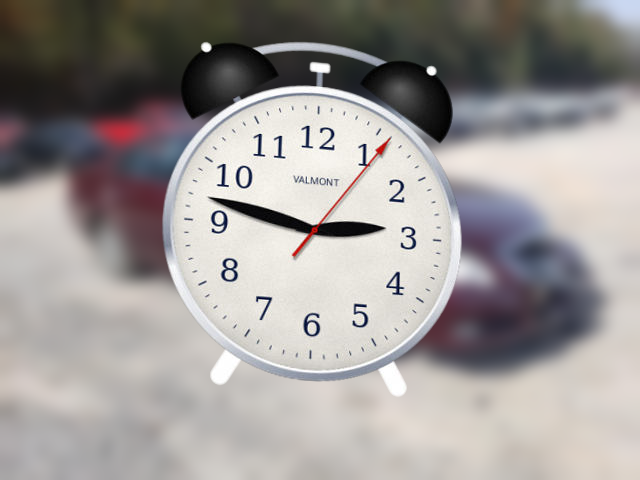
**2:47:06**
